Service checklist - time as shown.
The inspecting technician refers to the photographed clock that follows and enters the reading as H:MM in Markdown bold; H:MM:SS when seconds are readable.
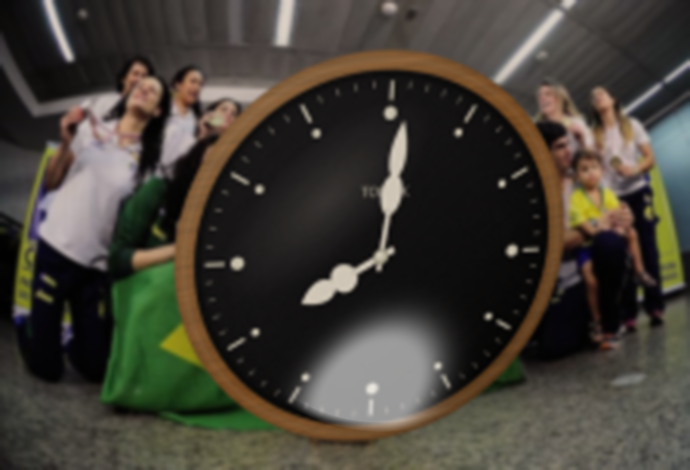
**8:01**
